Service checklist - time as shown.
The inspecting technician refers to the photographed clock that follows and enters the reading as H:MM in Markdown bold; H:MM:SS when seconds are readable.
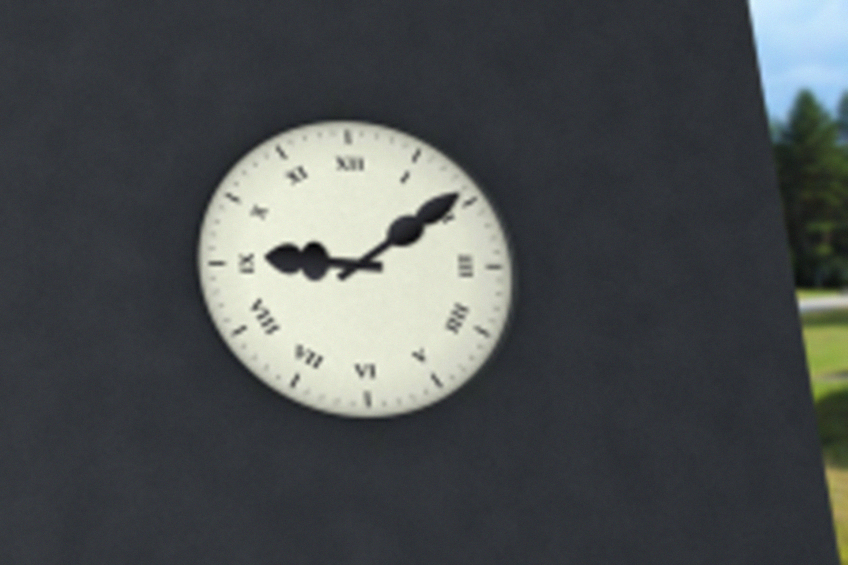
**9:09**
